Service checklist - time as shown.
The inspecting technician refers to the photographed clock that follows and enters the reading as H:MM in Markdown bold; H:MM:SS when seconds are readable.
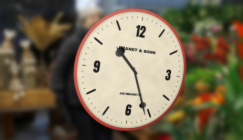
**10:26**
